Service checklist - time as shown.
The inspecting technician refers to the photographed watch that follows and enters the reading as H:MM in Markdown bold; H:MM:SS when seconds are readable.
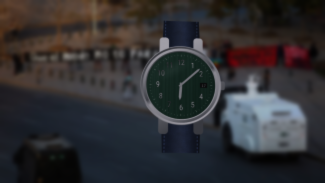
**6:08**
